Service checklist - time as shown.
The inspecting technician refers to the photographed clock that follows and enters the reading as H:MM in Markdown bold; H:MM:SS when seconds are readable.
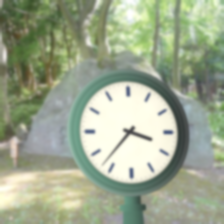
**3:37**
